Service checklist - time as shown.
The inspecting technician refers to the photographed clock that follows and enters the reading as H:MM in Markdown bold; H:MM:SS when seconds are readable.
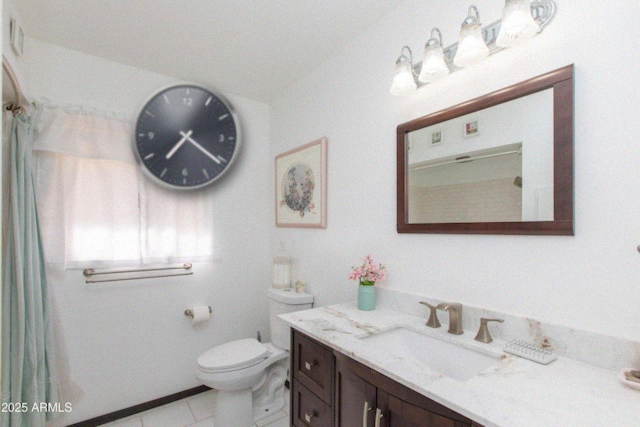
**7:21**
